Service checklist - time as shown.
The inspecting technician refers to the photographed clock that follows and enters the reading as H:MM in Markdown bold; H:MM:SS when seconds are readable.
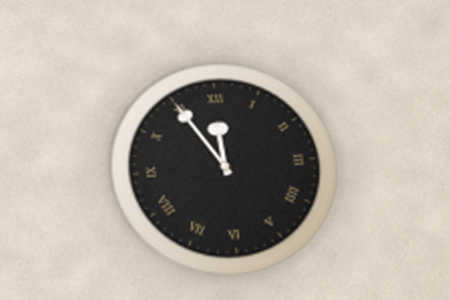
**11:55**
